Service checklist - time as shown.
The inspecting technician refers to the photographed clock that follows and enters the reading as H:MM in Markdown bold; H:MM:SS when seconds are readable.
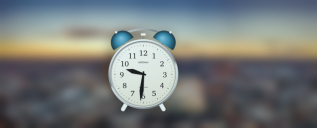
**9:31**
